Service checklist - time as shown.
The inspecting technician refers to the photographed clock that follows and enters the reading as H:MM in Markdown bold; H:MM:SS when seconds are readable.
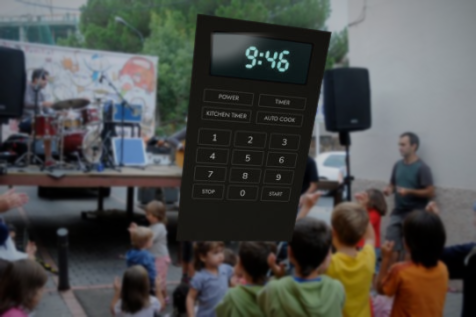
**9:46**
